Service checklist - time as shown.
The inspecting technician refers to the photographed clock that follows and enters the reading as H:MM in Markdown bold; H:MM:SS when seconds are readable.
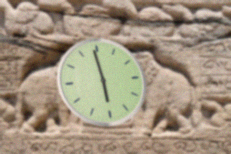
**5:59**
